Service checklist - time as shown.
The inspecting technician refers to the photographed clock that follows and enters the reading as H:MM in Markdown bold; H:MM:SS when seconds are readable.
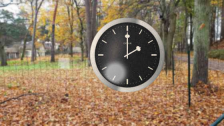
**2:00**
